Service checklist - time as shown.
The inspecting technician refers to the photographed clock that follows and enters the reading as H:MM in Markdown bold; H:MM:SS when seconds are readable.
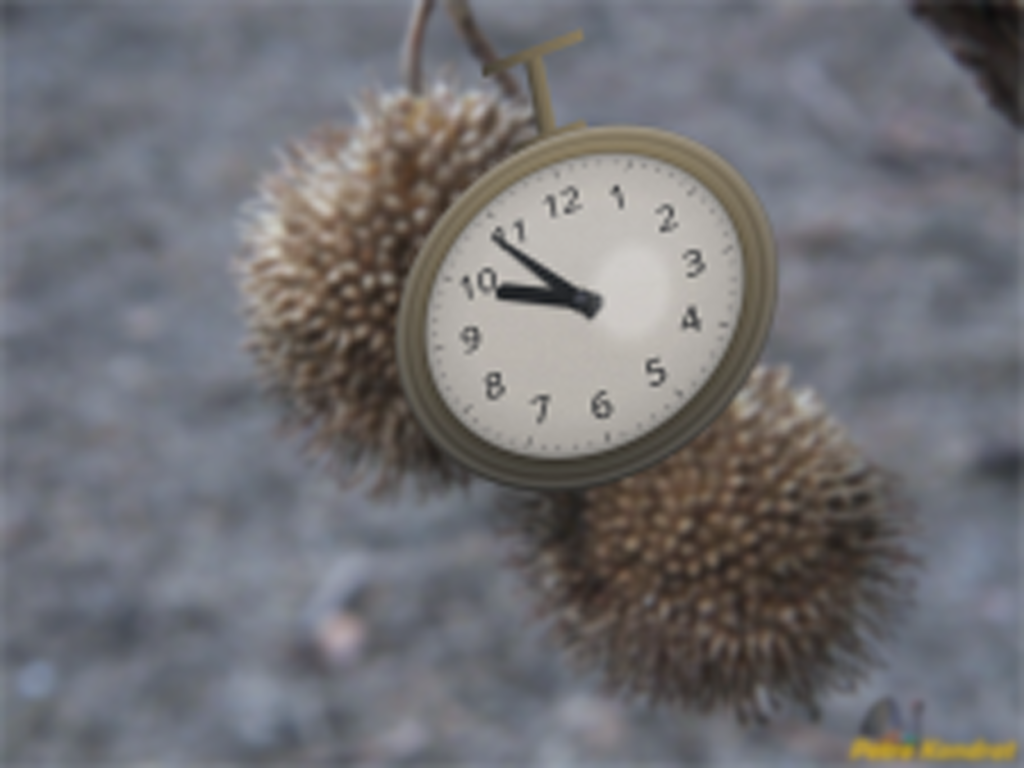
**9:54**
